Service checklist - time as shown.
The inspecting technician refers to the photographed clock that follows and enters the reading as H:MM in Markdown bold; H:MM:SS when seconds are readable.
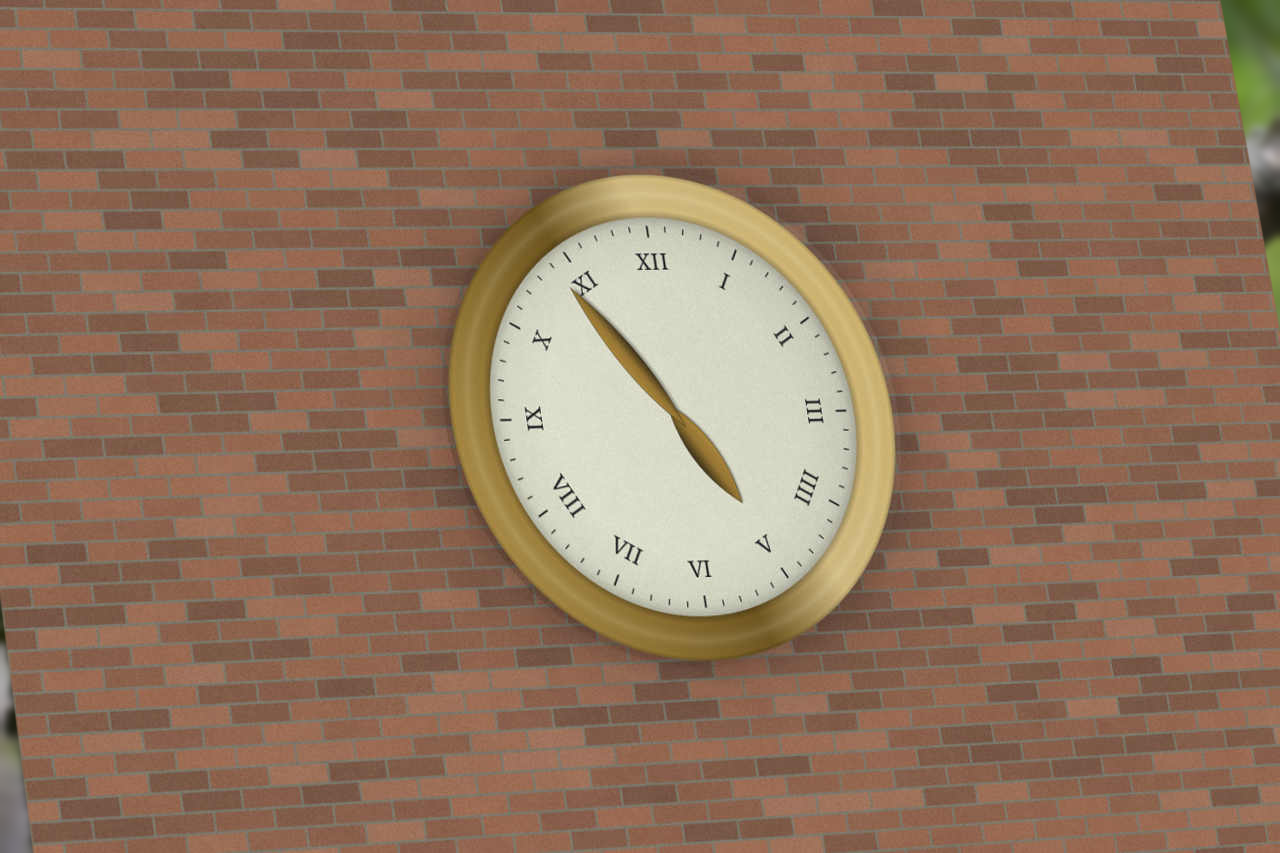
**4:54**
